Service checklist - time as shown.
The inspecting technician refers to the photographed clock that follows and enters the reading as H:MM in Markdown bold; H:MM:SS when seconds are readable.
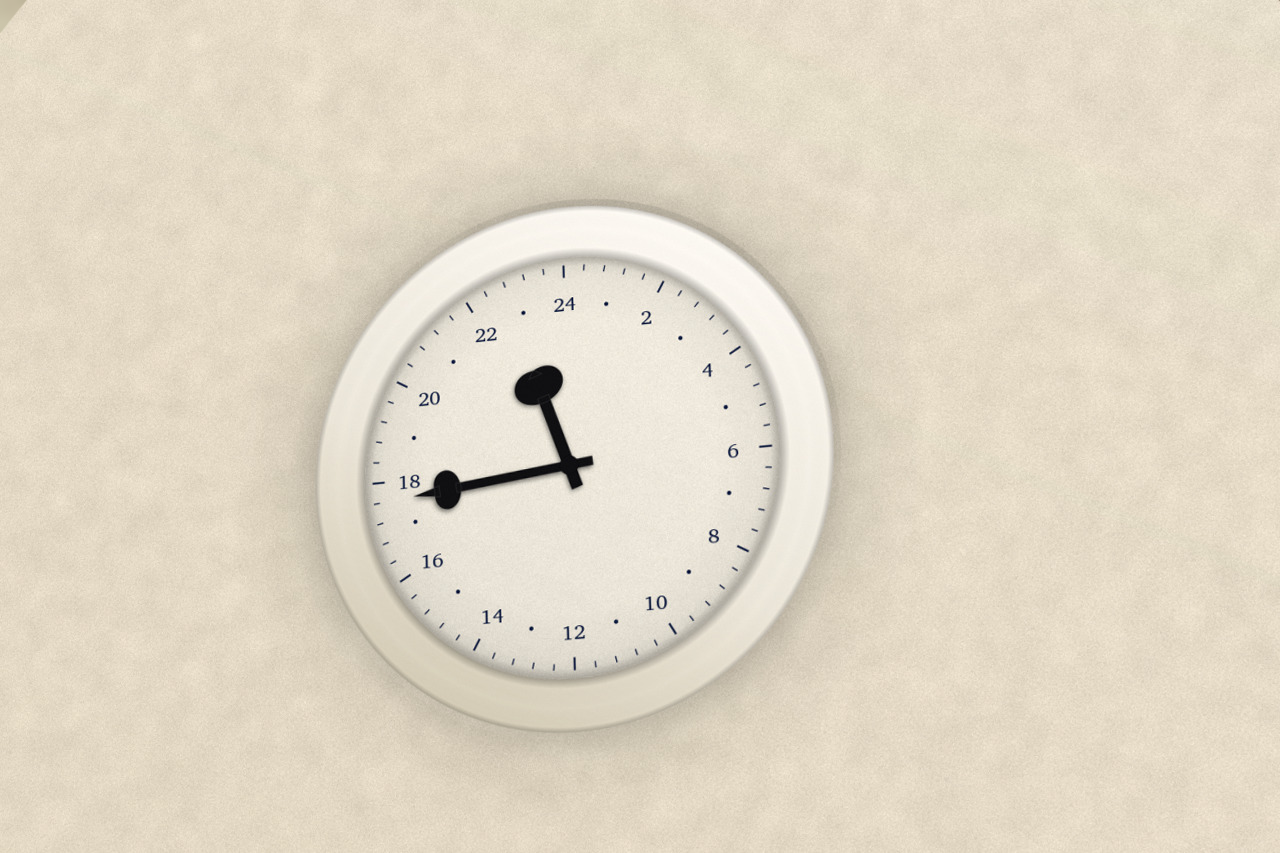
**22:44**
